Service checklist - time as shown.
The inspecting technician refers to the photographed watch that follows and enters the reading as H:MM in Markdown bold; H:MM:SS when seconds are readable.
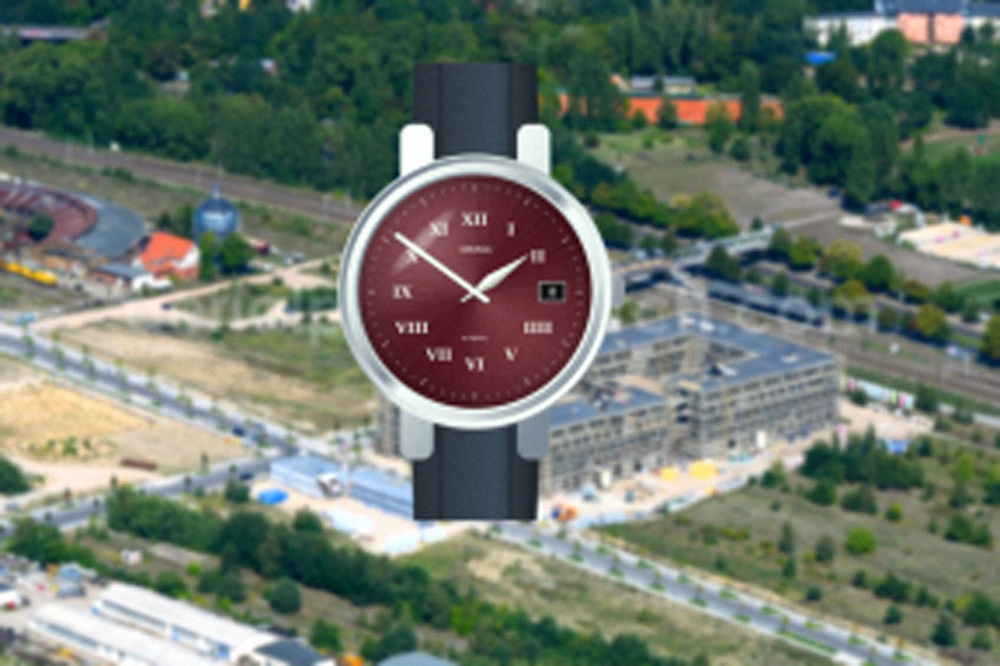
**1:51**
